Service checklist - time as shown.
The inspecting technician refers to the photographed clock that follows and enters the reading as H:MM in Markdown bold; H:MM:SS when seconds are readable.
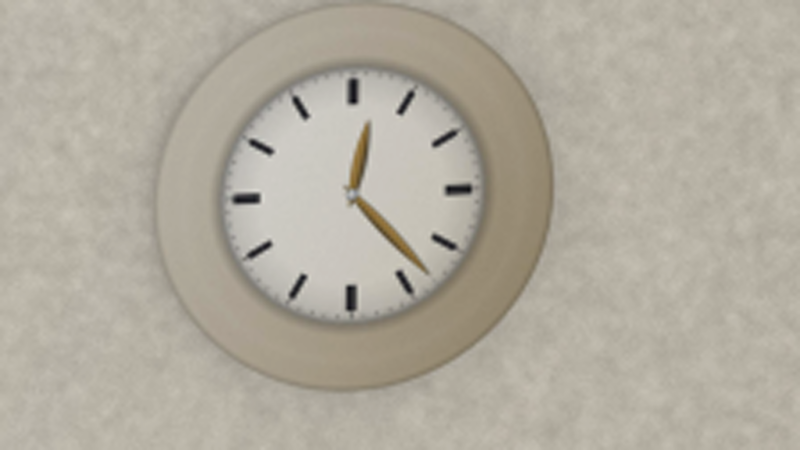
**12:23**
